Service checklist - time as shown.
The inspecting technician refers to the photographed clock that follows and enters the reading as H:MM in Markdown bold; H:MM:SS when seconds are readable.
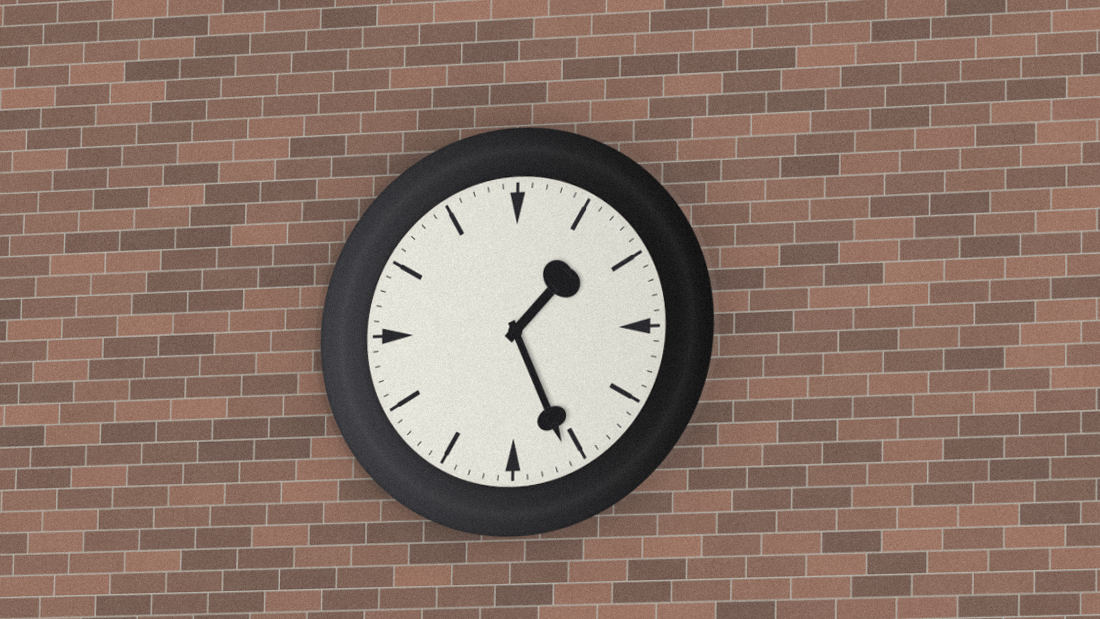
**1:26**
